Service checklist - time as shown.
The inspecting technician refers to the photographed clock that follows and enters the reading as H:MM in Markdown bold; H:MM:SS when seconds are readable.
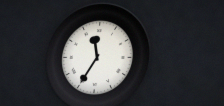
**11:35**
